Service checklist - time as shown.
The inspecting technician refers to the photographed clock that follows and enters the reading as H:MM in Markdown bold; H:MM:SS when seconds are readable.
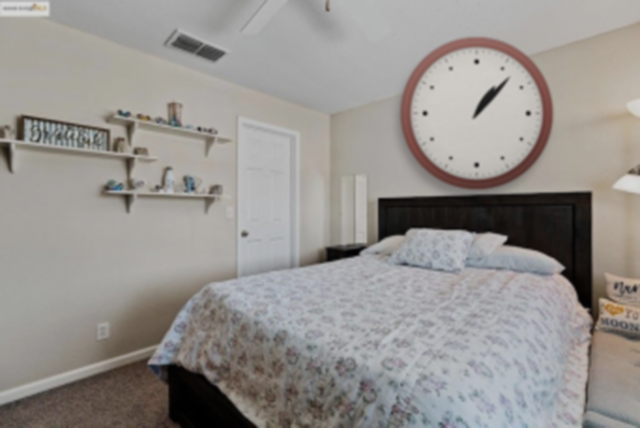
**1:07**
